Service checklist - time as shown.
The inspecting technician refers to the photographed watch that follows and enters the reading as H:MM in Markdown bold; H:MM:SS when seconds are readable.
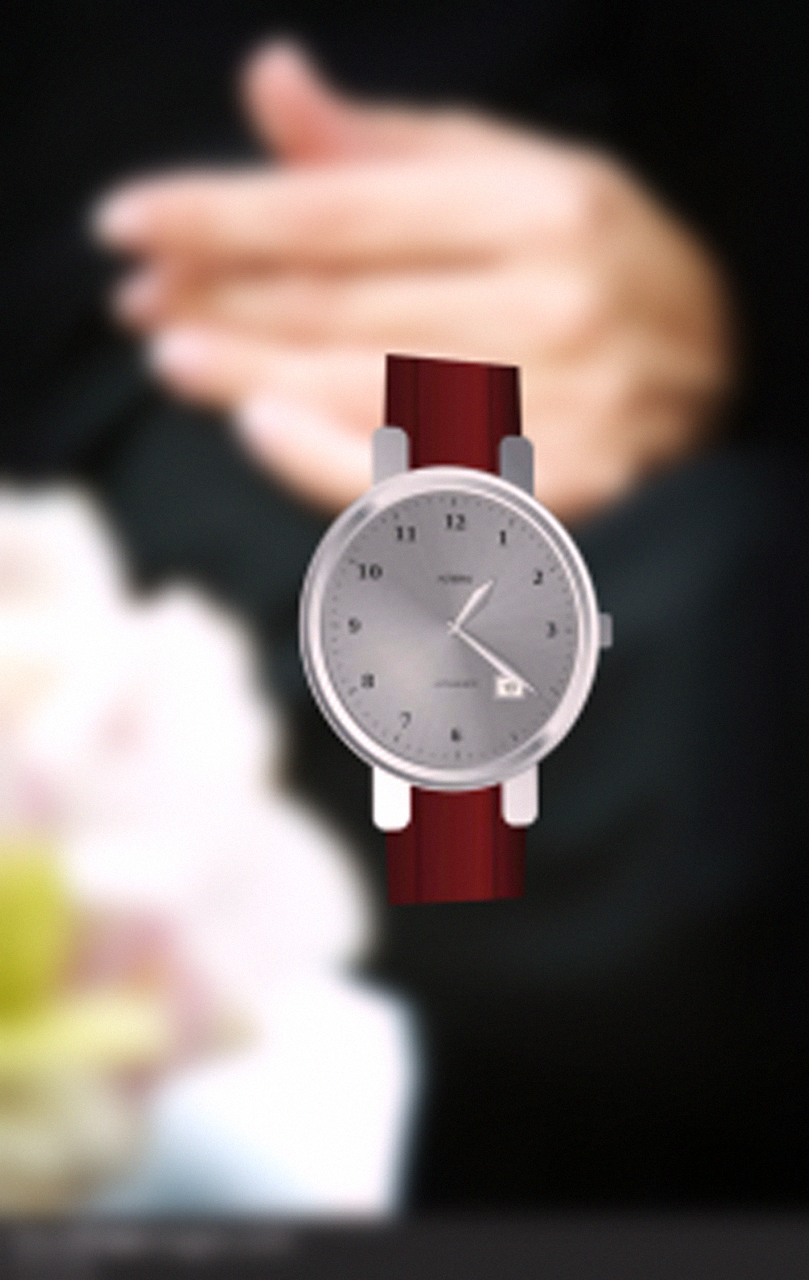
**1:21**
